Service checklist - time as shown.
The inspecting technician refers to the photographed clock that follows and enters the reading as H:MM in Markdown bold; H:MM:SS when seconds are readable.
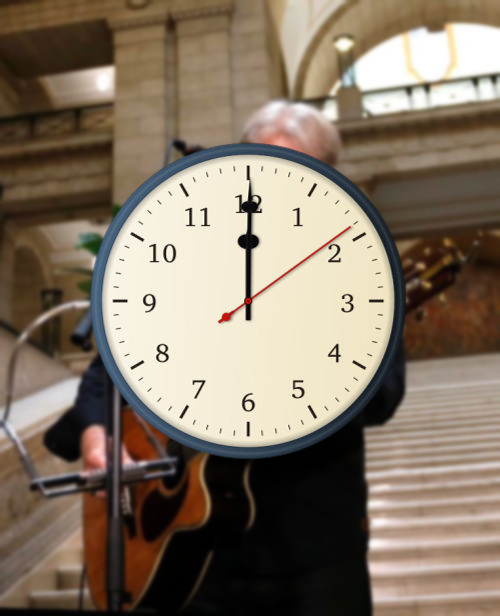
**12:00:09**
